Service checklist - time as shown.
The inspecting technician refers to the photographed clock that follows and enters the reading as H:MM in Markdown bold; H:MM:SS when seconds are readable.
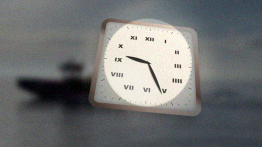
**9:26**
